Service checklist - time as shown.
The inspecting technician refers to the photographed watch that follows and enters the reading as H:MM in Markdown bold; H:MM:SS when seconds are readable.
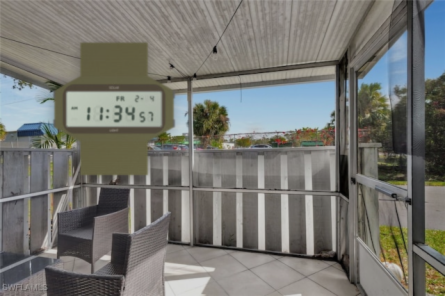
**11:34:57**
